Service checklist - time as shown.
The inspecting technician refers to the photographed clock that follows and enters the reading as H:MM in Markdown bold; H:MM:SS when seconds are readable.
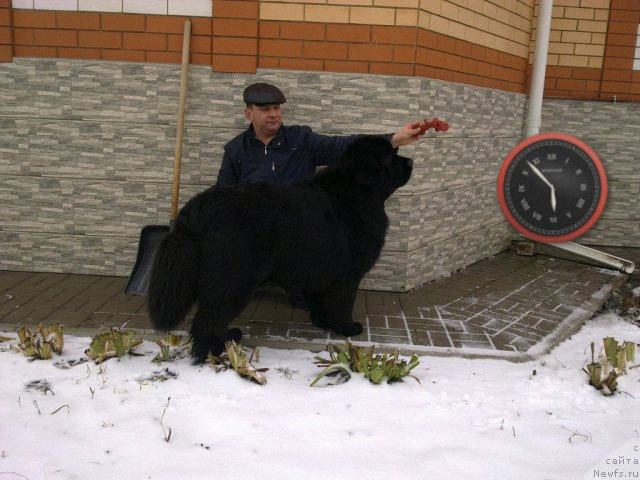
**5:53**
